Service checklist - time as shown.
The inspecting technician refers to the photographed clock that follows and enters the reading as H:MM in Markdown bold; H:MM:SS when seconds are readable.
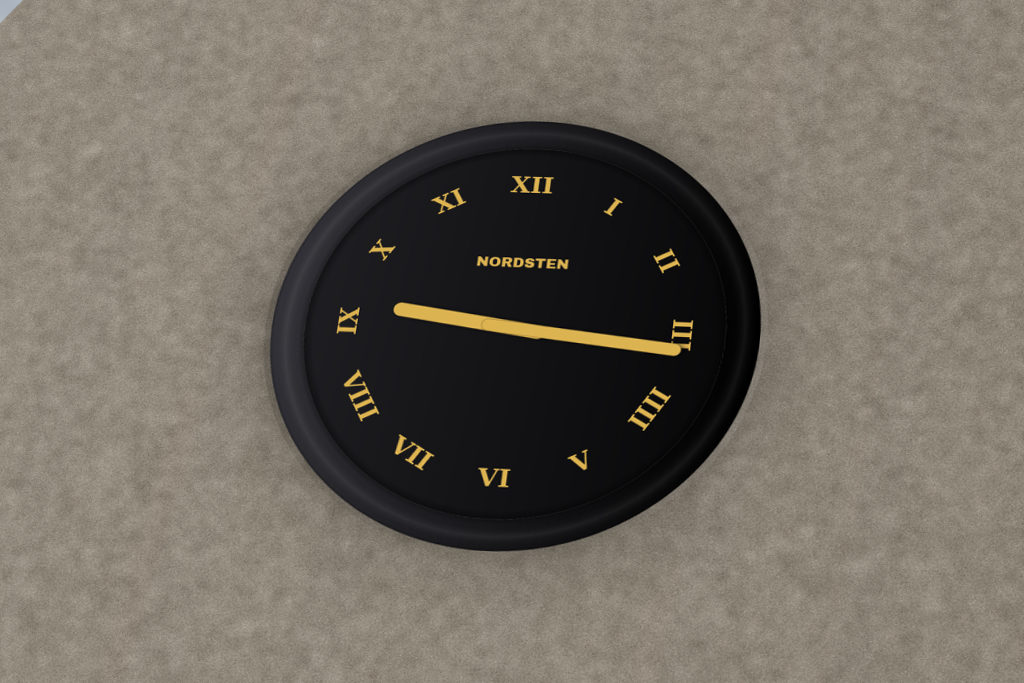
**9:16**
